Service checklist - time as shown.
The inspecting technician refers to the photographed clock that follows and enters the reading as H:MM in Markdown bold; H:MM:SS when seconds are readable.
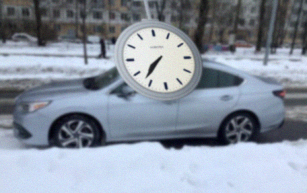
**7:37**
